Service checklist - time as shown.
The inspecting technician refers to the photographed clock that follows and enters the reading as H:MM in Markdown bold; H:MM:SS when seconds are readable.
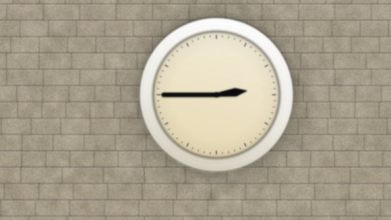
**2:45**
